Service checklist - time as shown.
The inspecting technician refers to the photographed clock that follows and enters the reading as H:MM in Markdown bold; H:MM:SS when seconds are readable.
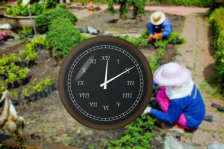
**12:10**
